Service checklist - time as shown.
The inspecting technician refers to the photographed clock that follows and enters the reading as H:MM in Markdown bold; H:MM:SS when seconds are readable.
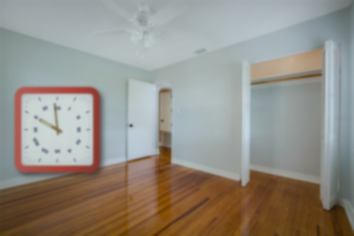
**9:59**
